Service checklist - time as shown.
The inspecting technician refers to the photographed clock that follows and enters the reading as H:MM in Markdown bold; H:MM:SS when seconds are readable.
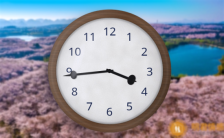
**3:44**
